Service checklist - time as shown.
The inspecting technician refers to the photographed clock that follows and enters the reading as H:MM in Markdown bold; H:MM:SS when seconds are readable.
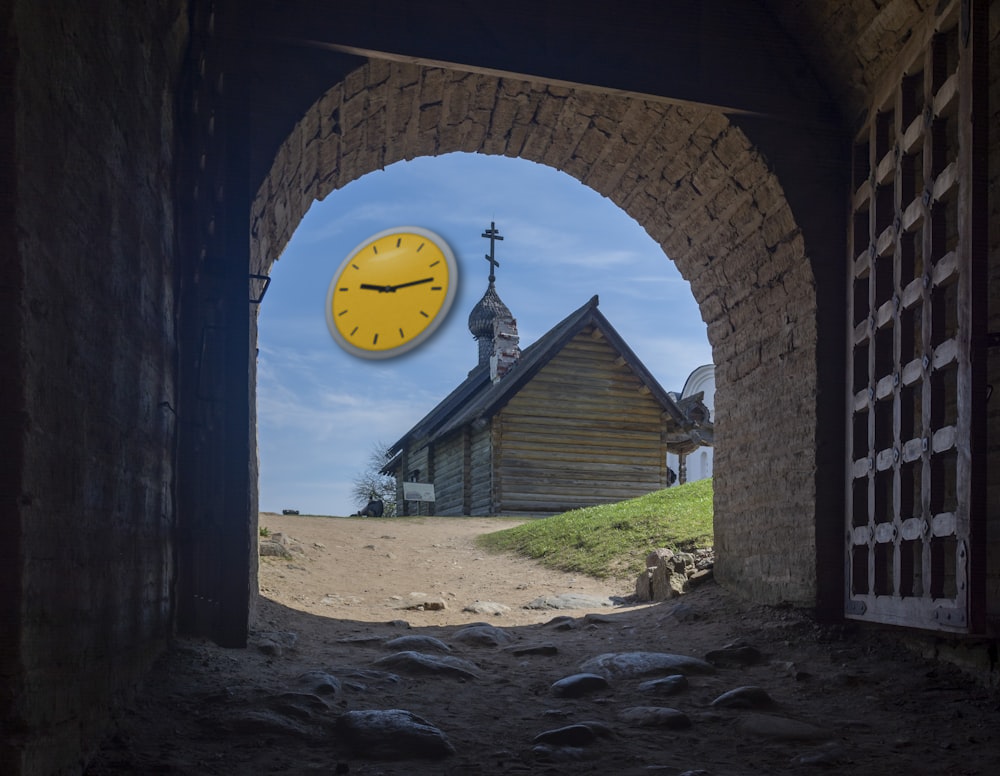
**9:13**
